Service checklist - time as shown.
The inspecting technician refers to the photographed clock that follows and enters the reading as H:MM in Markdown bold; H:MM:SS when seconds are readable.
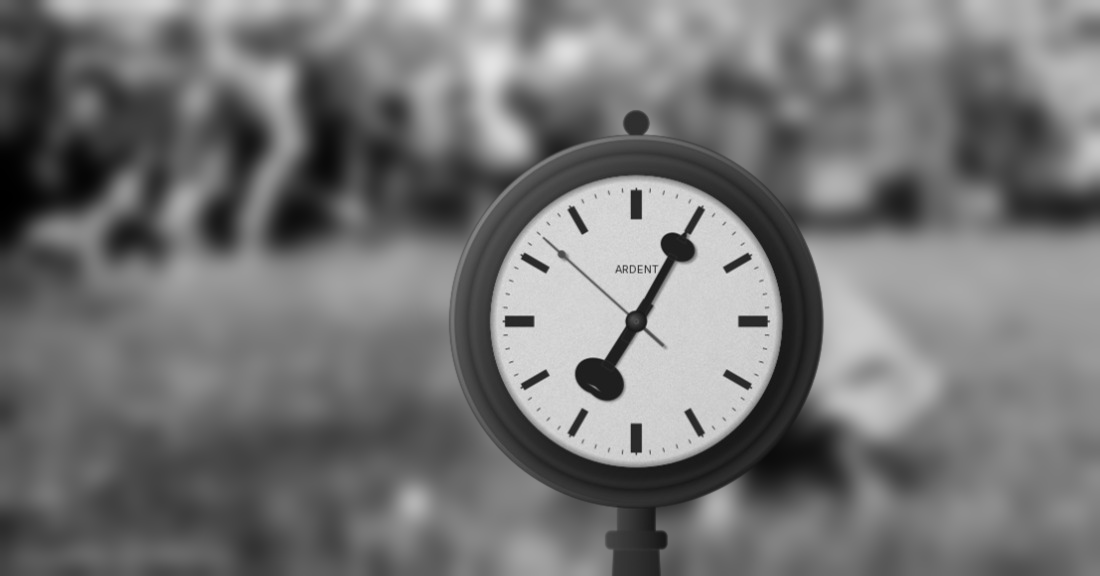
**7:04:52**
